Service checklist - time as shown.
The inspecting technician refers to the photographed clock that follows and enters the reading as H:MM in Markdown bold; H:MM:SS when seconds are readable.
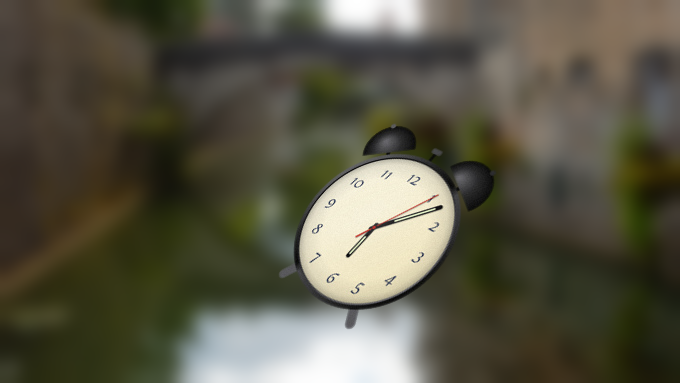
**6:07:05**
